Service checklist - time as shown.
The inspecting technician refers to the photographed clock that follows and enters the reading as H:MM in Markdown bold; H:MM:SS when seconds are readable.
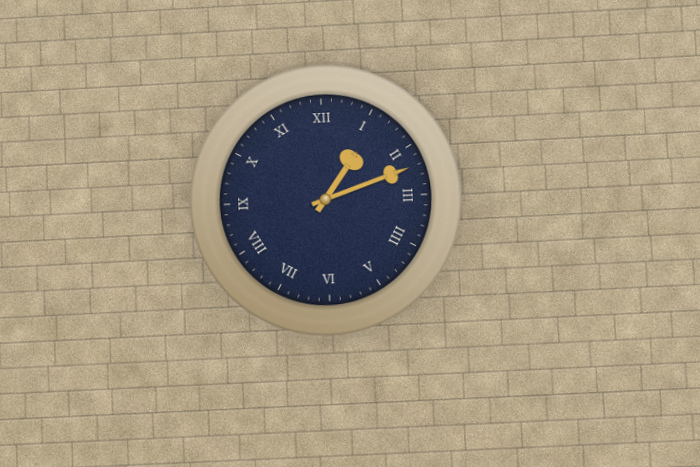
**1:12**
